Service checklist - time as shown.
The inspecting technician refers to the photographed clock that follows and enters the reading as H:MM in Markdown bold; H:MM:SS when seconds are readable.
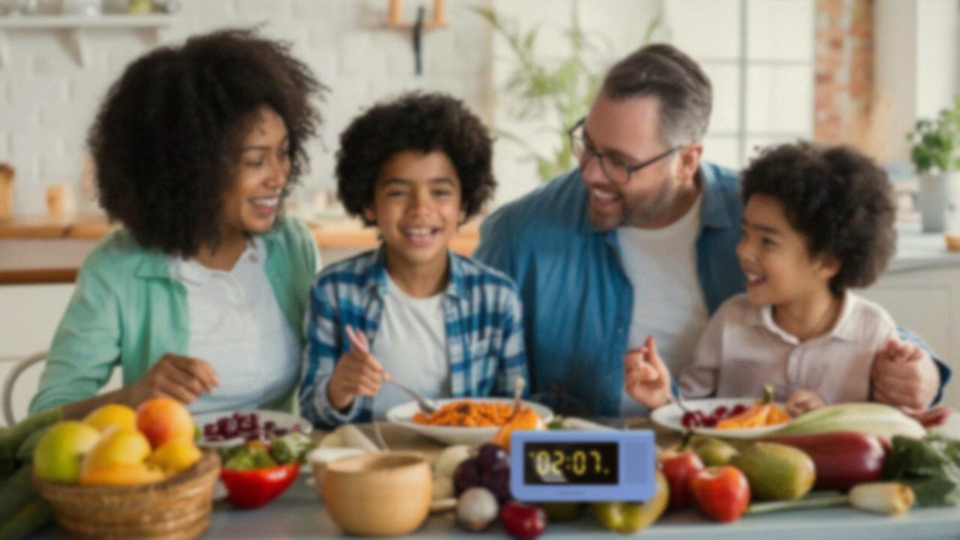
**2:07**
